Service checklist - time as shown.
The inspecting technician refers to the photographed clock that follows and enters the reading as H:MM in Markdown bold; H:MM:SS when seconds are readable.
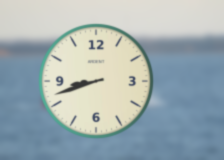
**8:42**
